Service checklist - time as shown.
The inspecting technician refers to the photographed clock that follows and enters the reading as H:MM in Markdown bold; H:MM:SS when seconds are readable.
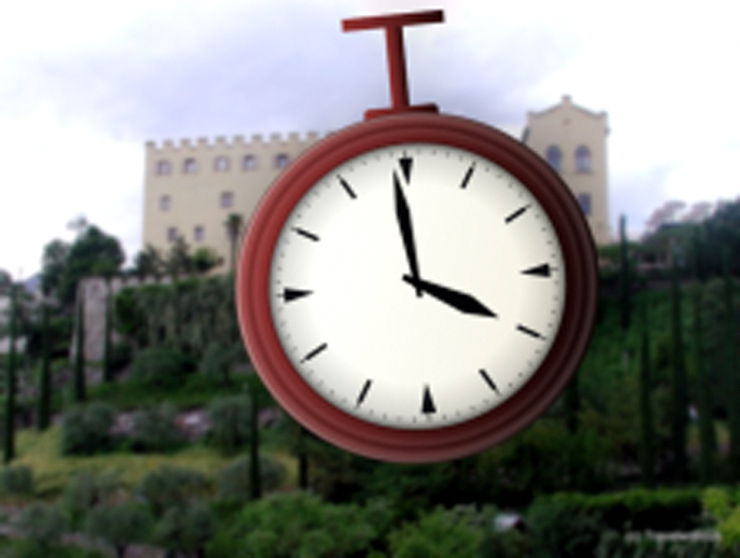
**3:59**
